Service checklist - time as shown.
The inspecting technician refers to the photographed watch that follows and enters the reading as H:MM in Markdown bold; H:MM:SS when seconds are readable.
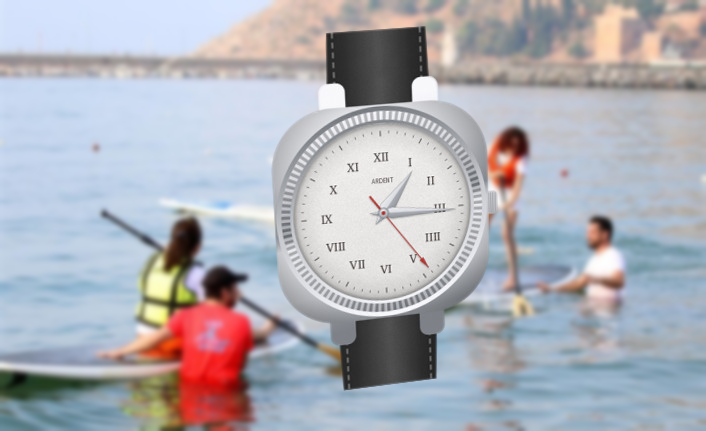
**1:15:24**
